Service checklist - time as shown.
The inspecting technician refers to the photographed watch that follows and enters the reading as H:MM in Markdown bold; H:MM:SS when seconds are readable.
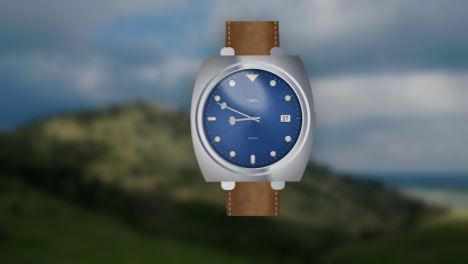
**8:49**
